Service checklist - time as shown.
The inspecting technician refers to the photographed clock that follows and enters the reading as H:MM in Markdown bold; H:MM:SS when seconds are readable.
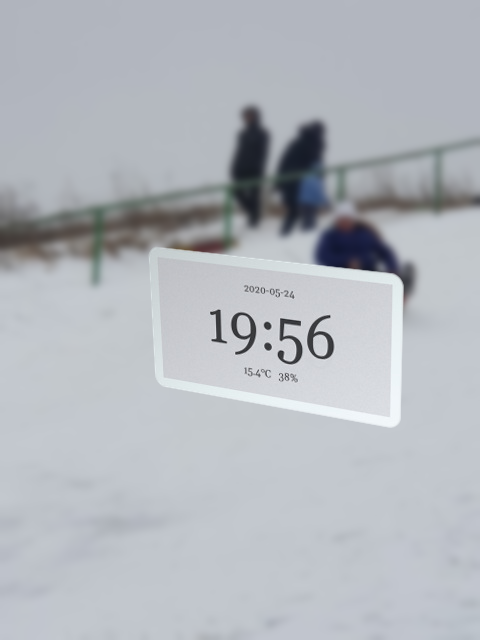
**19:56**
